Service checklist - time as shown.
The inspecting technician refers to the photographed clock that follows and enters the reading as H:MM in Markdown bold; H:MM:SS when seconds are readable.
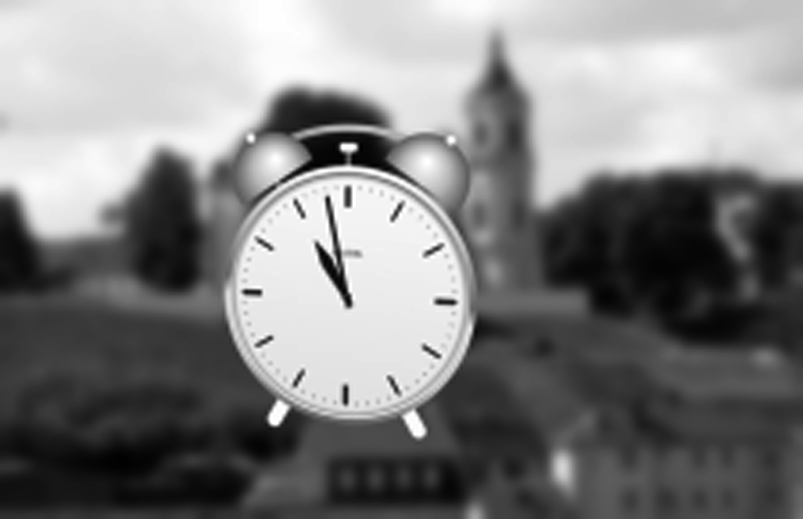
**10:58**
